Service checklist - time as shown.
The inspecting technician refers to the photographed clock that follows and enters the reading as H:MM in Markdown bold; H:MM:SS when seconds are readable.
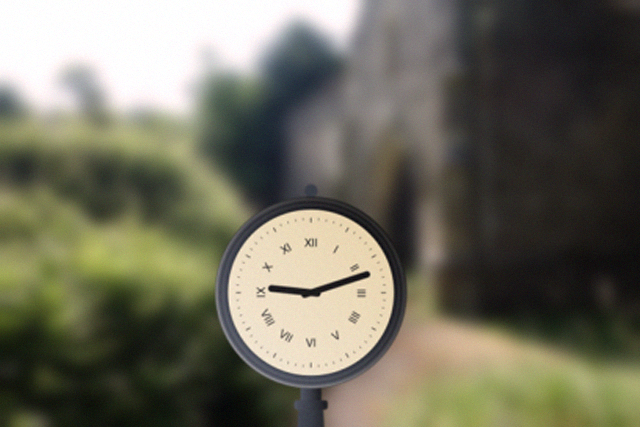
**9:12**
